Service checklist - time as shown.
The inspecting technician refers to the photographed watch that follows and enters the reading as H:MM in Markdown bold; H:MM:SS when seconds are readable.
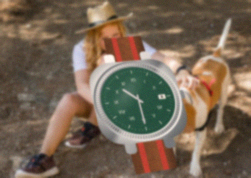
**10:30**
